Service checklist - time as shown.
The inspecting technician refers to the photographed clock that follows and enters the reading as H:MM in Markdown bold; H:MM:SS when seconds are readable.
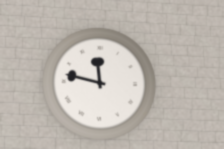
**11:47**
